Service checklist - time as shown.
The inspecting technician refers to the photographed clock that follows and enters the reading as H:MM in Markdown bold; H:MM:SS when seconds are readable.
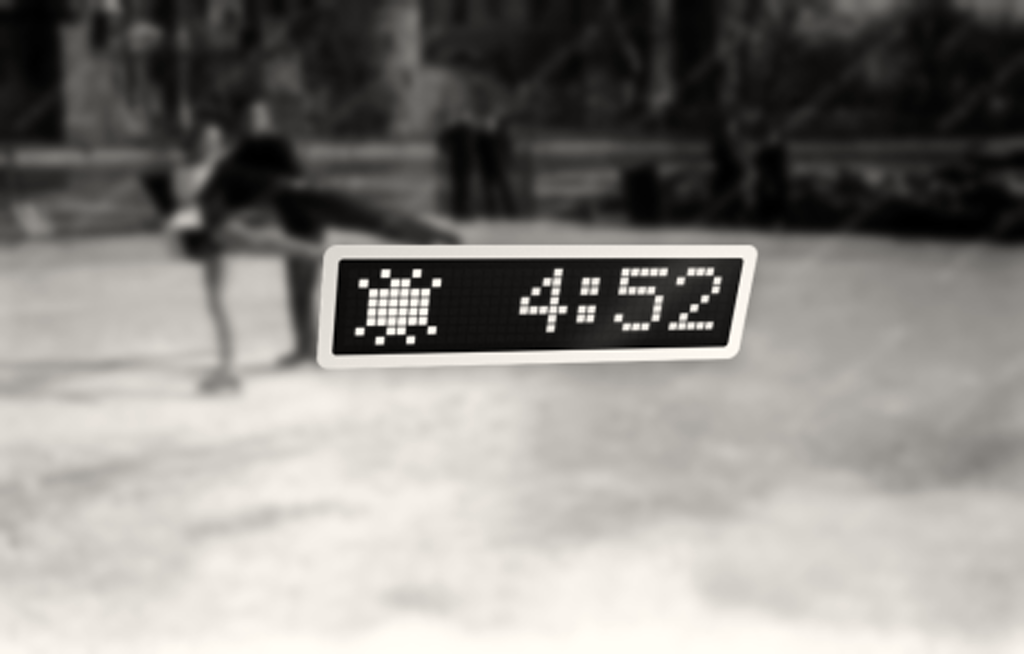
**4:52**
